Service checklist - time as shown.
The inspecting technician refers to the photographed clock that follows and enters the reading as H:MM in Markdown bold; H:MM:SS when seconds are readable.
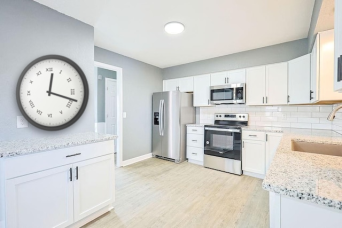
**12:18**
